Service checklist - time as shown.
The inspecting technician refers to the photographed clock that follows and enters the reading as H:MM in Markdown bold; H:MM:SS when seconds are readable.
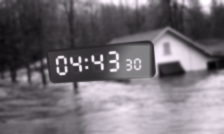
**4:43:30**
